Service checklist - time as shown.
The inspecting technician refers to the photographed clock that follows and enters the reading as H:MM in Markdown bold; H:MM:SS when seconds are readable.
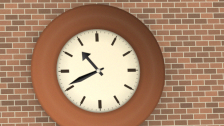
**10:41**
